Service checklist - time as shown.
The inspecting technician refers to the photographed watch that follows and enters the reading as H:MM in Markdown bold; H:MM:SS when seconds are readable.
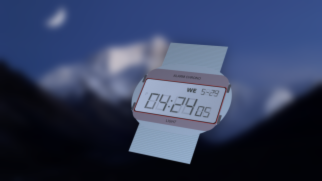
**4:24:05**
